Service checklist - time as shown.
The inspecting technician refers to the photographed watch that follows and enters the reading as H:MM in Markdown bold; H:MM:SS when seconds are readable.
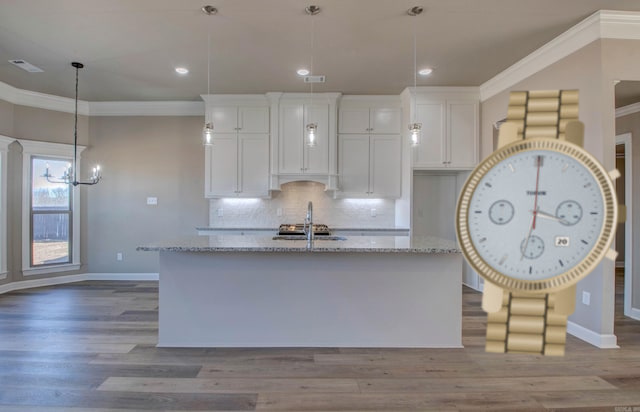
**3:32**
